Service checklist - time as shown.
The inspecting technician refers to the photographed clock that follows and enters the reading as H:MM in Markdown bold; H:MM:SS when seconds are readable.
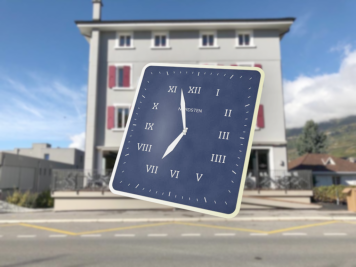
**6:57**
